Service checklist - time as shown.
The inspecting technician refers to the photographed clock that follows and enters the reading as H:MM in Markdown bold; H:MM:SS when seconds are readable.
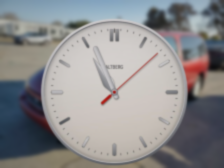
**10:56:08**
